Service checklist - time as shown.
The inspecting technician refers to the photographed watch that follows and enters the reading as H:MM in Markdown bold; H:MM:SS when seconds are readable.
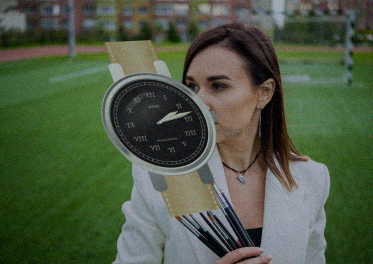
**2:13**
